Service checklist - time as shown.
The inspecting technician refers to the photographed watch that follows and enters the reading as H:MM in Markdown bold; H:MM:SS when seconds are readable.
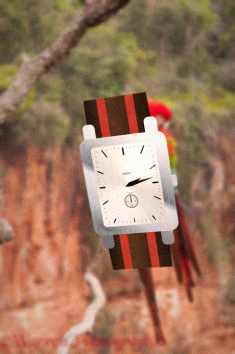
**2:13**
